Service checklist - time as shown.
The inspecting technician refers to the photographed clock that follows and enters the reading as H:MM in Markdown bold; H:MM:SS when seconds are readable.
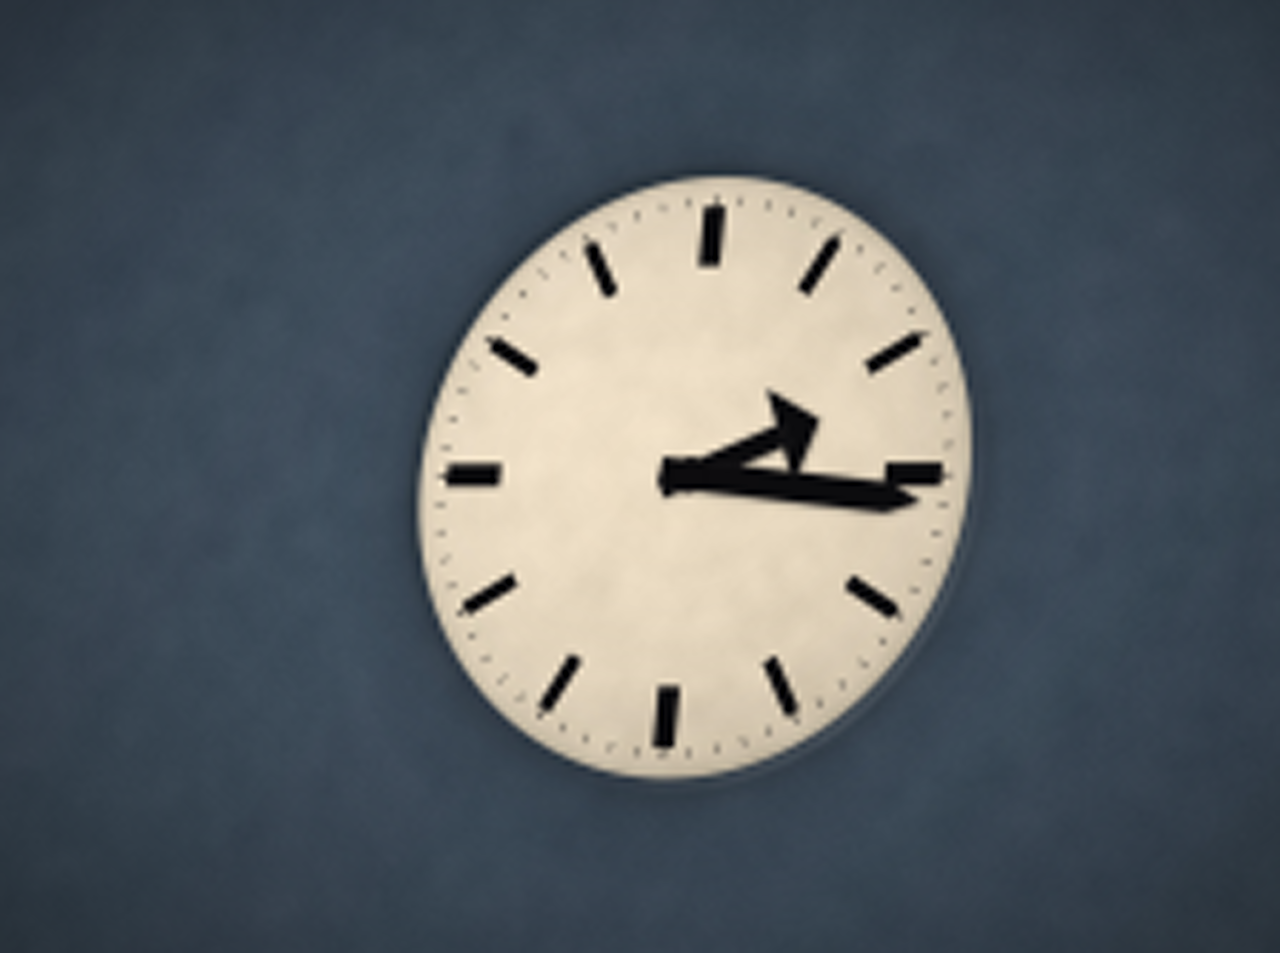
**2:16**
